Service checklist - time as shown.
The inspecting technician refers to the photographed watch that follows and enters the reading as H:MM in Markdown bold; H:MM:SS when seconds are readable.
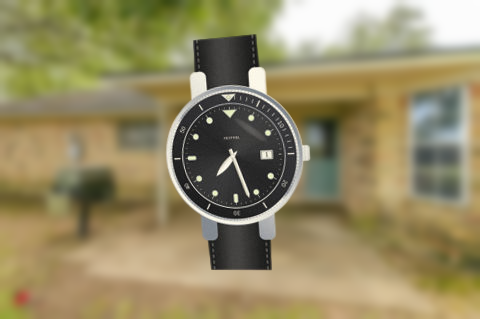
**7:27**
